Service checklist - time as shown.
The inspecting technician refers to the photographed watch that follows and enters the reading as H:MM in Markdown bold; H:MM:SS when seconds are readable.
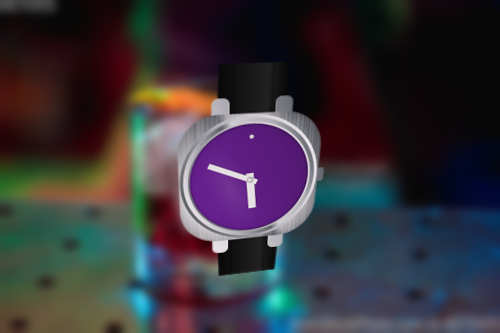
**5:49**
